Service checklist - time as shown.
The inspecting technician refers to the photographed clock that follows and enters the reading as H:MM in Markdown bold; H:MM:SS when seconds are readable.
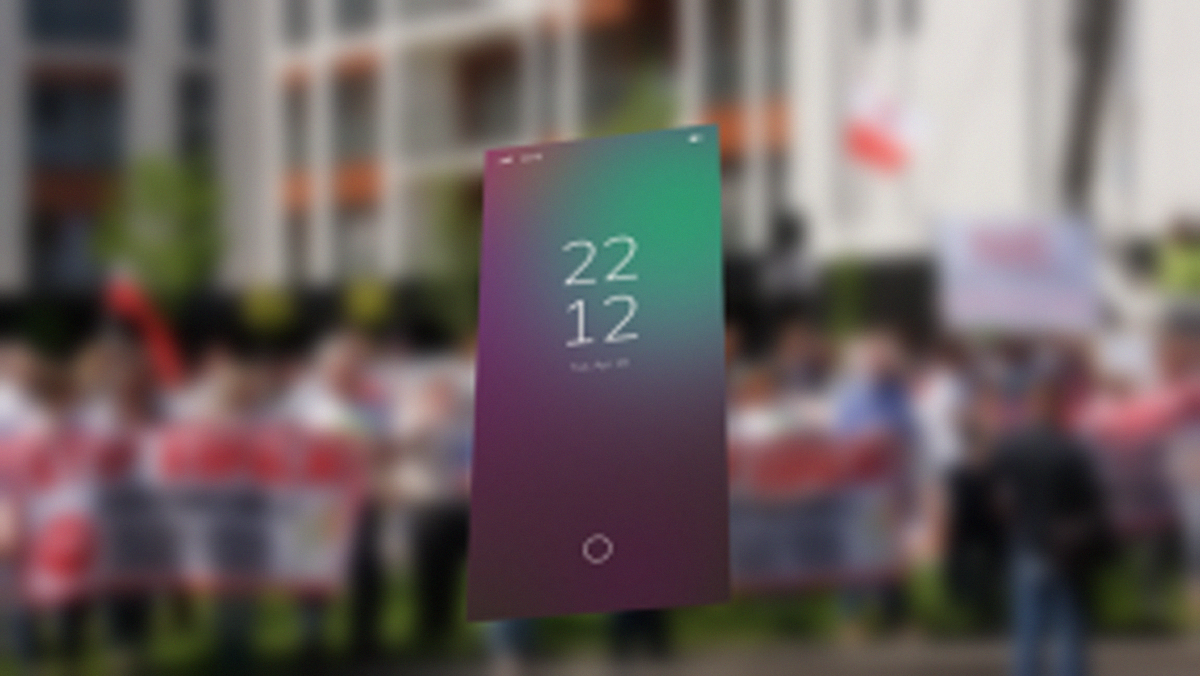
**22:12**
